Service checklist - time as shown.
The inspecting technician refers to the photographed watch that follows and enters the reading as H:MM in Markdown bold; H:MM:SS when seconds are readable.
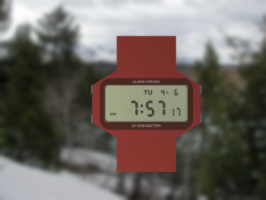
**7:57:17**
